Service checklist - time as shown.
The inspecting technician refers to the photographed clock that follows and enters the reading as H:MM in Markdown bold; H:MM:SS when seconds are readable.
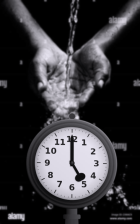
**5:00**
